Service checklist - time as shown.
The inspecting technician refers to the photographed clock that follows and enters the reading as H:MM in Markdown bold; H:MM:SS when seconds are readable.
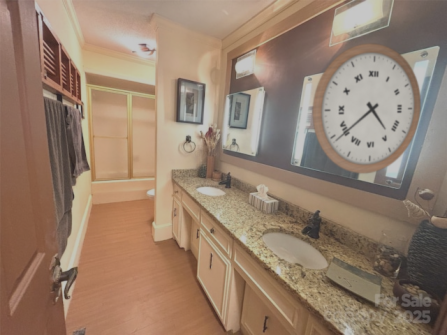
**4:39**
